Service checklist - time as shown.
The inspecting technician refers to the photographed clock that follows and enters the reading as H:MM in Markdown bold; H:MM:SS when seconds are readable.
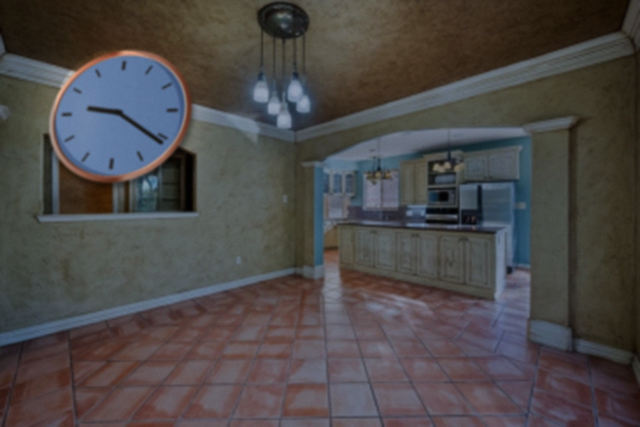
**9:21**
